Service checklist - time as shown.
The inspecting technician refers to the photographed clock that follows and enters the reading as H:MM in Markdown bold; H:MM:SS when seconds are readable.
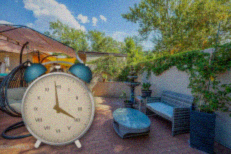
**3:59**
